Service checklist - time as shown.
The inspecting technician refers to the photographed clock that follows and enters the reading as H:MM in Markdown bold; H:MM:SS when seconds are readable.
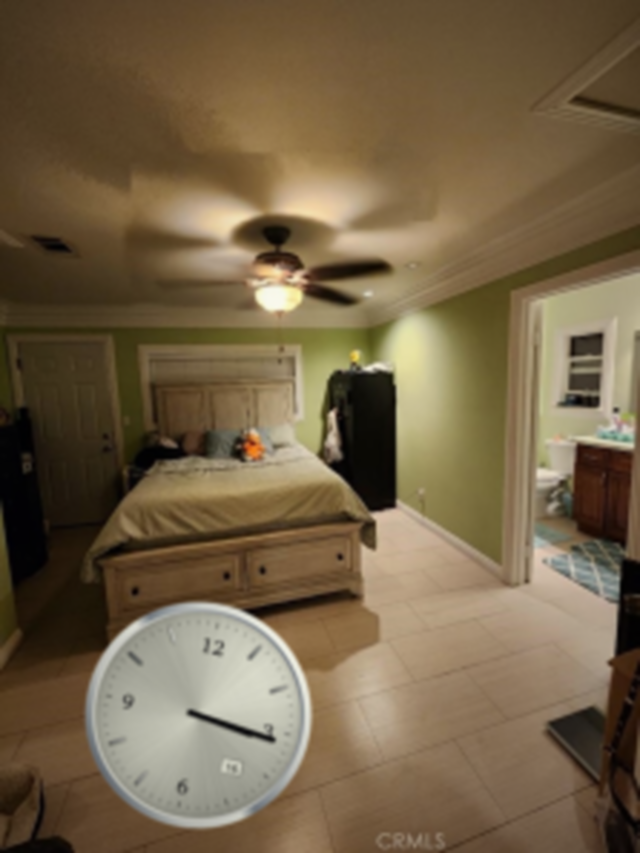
**3:16**
